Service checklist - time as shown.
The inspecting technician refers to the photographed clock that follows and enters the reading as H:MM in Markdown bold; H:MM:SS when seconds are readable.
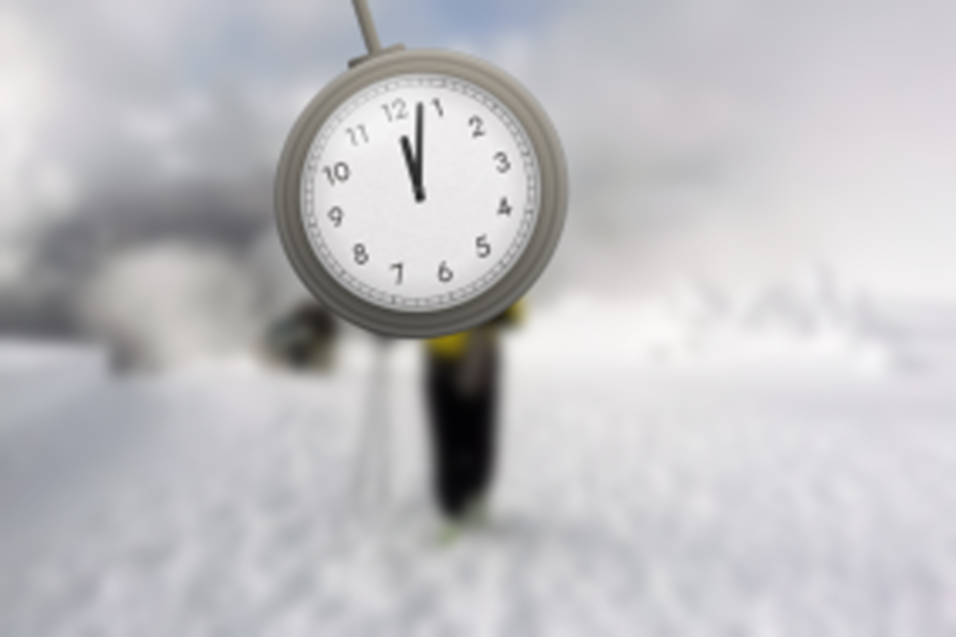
**12:03**
